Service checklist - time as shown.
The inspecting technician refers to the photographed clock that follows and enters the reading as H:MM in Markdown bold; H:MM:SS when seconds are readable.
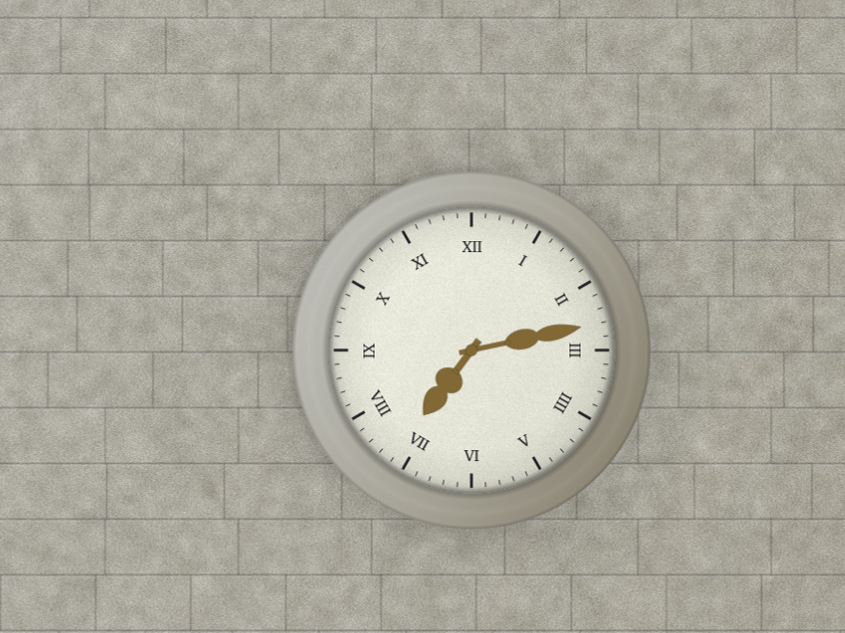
**7:13**
